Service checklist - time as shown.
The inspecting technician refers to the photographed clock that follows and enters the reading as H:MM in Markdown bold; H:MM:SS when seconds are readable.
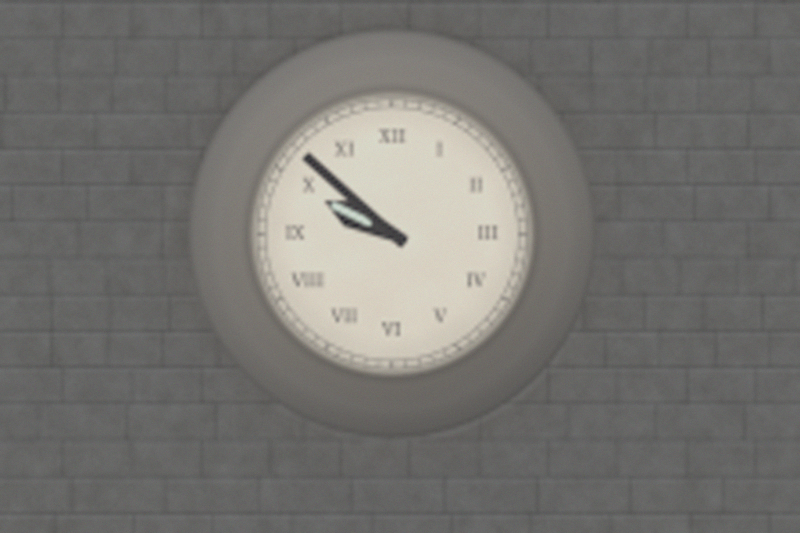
**9:52**
